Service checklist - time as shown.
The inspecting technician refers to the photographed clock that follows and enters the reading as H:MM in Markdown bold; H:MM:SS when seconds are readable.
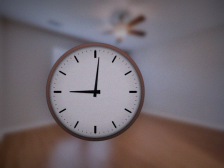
**9:01**
